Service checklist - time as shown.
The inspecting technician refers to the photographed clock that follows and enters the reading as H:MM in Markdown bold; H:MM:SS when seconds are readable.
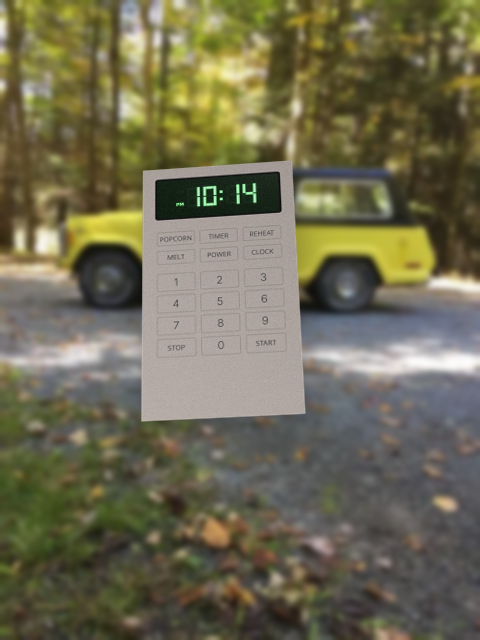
**10:14**
